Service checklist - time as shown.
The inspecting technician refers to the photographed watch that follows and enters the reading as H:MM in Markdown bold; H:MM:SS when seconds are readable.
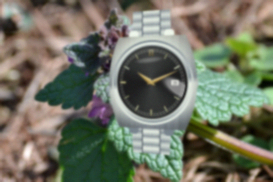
**10:11**
